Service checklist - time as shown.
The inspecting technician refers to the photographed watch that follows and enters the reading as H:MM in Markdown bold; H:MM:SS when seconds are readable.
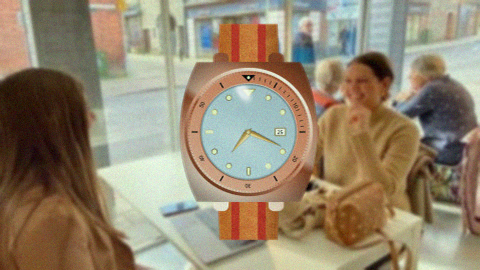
**7:19**
